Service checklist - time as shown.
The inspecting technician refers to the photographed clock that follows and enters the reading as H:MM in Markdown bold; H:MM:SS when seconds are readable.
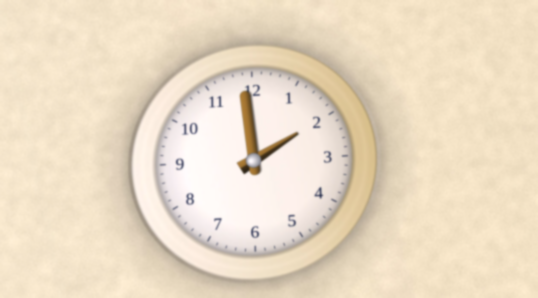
**1:59**
